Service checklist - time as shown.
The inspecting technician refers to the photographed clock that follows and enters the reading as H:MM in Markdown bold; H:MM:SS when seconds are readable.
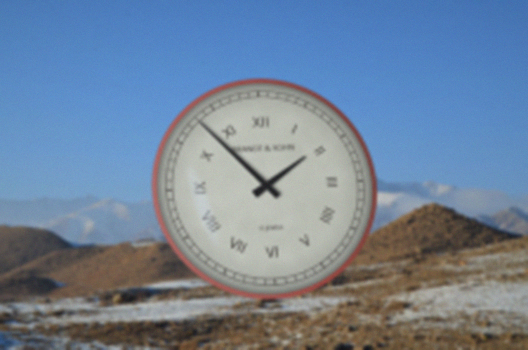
**1:53**
